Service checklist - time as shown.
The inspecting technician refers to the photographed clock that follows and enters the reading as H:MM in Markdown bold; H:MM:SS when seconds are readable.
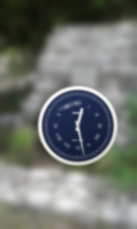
**12:28**
